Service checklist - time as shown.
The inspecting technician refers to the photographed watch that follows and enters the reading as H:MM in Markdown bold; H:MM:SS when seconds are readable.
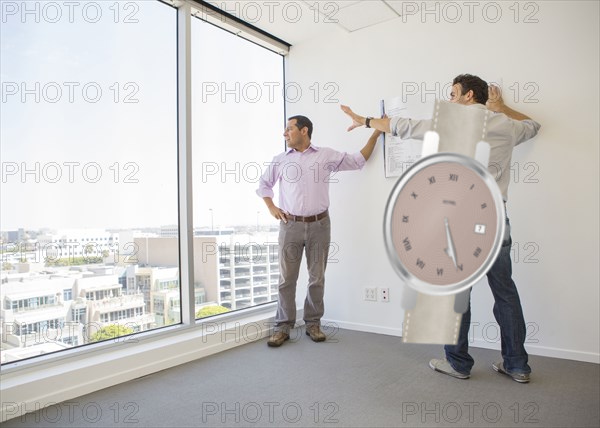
**5:26**
